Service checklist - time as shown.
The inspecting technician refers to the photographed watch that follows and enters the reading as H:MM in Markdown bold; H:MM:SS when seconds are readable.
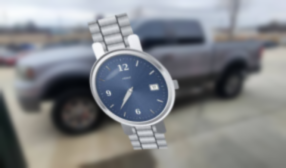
**7:37**
